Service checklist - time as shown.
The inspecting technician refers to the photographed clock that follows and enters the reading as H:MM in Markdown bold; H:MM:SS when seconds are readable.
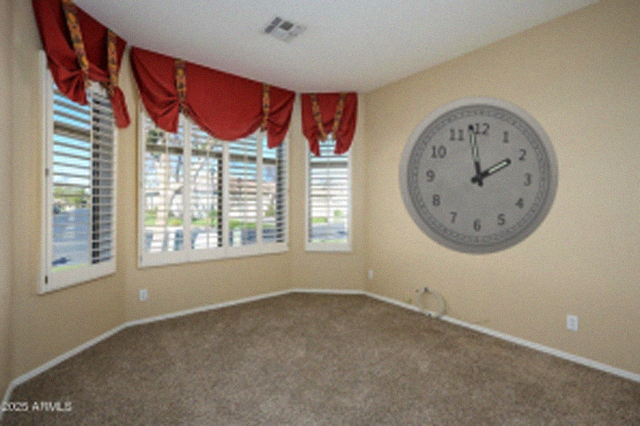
**1:58**
